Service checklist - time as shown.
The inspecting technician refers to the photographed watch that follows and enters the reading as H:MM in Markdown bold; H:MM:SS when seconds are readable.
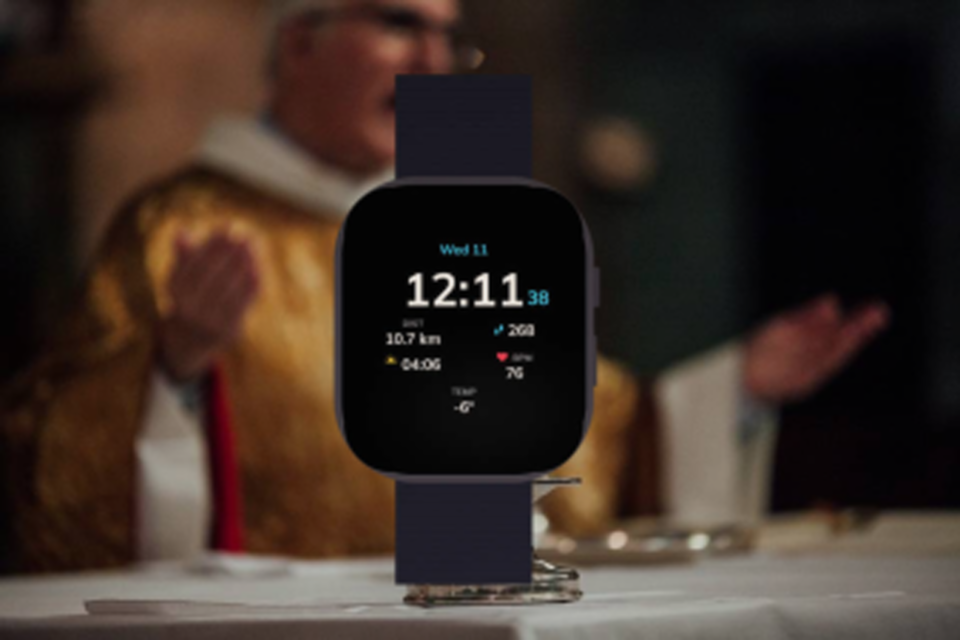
**12:11**
